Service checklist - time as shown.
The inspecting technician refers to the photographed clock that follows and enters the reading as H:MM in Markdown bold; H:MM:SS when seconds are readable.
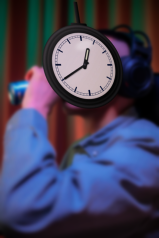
**12:40**
